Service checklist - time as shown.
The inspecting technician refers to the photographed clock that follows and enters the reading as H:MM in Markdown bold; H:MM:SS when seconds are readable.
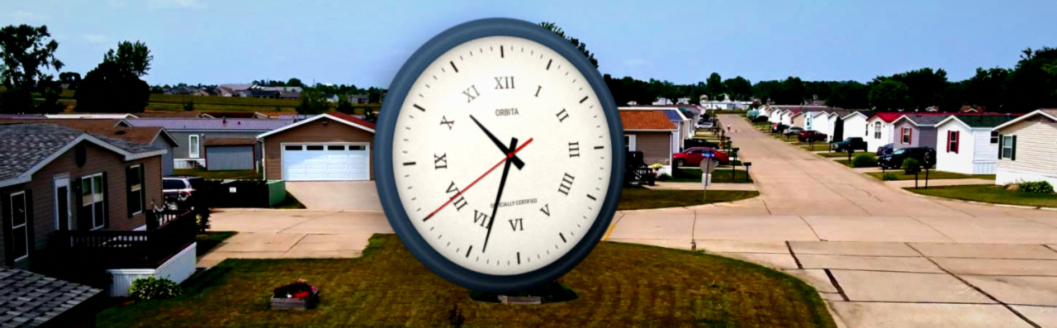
**10:33:40**
